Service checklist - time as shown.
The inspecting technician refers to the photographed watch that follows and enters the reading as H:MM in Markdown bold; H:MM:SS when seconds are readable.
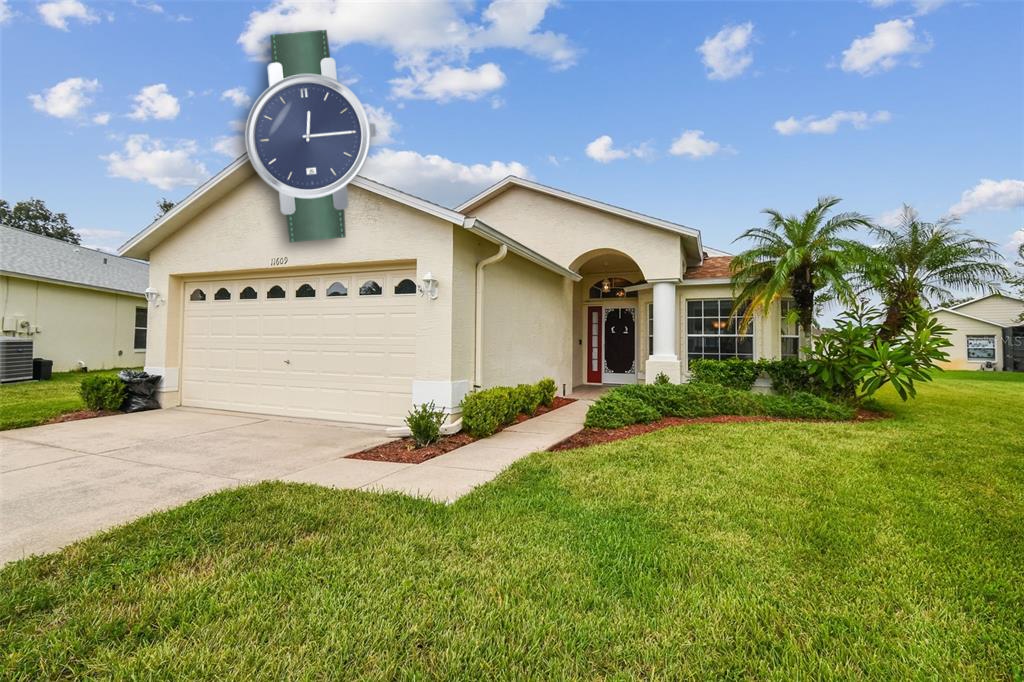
**12:15**
